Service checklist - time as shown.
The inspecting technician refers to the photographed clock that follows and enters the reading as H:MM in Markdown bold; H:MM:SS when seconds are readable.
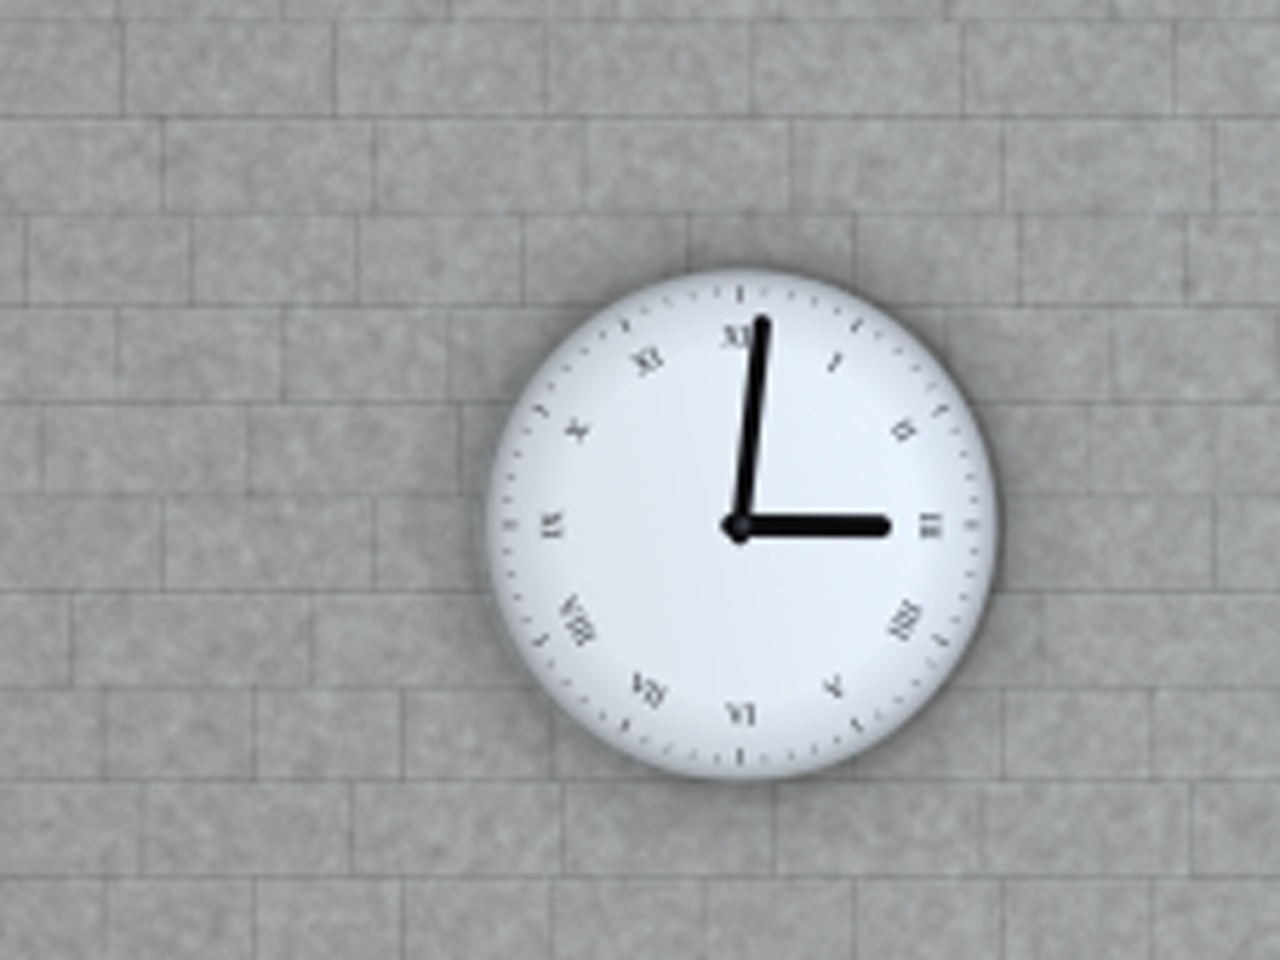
**3:01**
